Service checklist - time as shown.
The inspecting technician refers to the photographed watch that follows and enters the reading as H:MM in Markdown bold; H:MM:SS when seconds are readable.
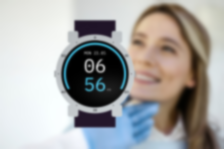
**6:56**
